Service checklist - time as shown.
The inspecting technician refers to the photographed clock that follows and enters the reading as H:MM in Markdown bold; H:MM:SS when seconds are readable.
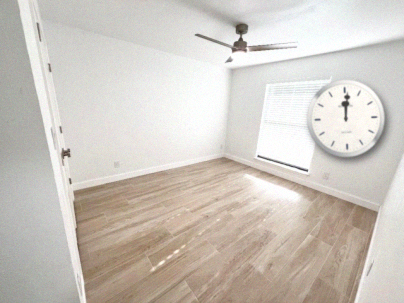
**12:01**
